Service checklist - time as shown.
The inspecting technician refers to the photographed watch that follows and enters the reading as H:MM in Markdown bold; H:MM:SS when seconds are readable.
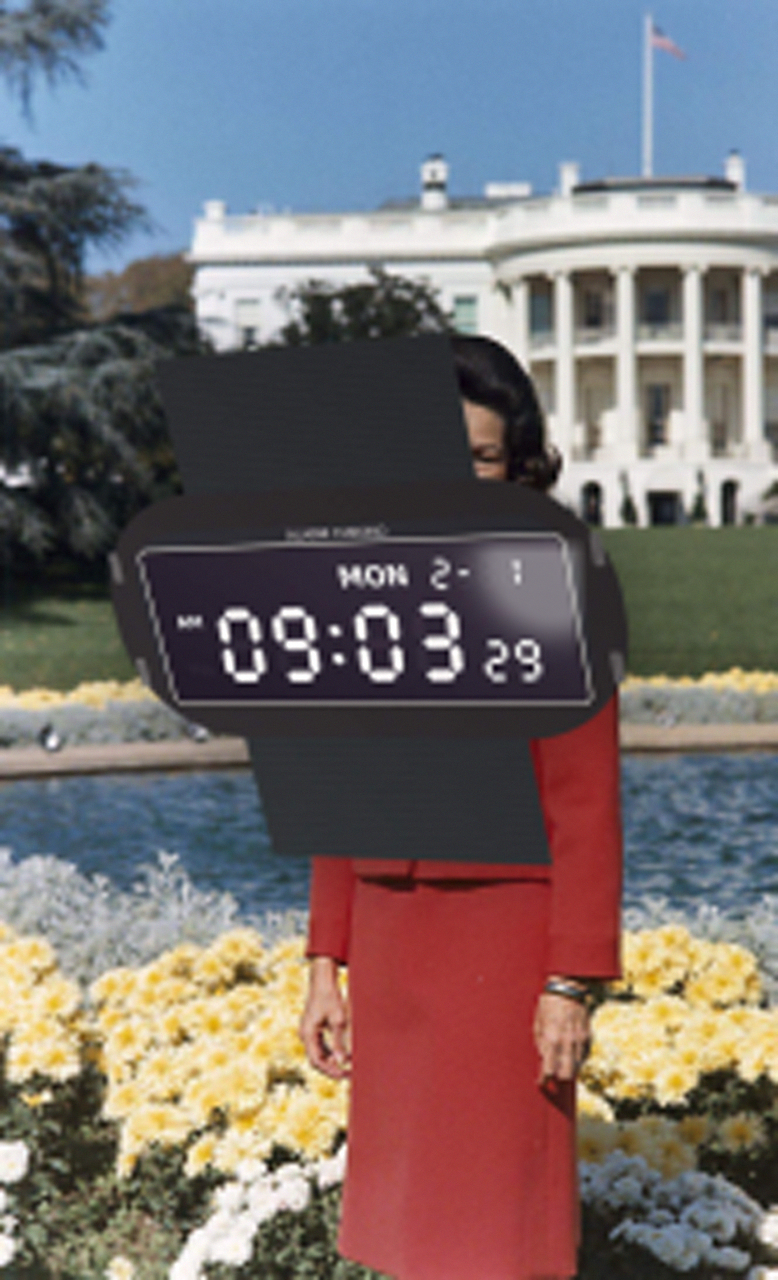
**9:03:29**
